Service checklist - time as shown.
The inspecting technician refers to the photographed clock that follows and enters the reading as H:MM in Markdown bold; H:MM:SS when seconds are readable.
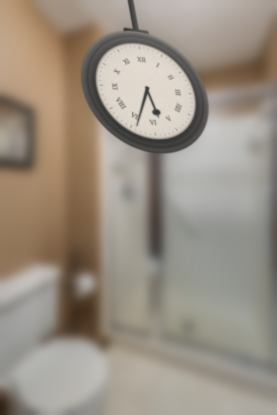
**5:34**
